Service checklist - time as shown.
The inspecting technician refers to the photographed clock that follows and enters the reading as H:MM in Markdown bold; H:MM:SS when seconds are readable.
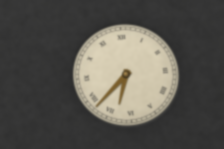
**6:38**
